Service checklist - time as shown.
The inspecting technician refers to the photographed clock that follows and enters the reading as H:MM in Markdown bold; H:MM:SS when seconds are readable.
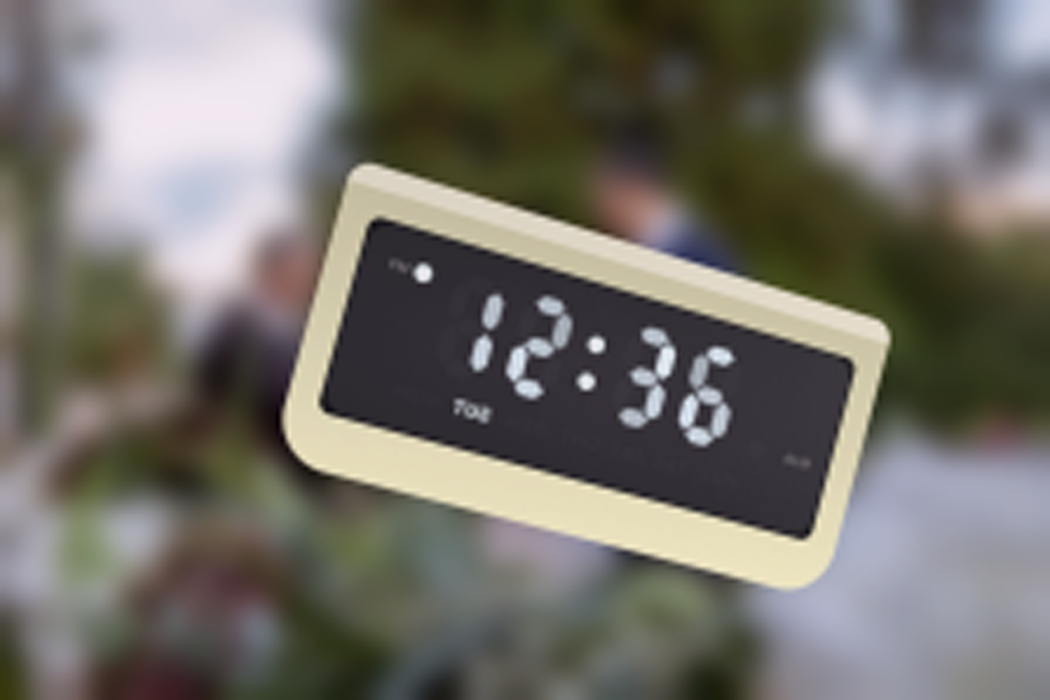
**12:36**
